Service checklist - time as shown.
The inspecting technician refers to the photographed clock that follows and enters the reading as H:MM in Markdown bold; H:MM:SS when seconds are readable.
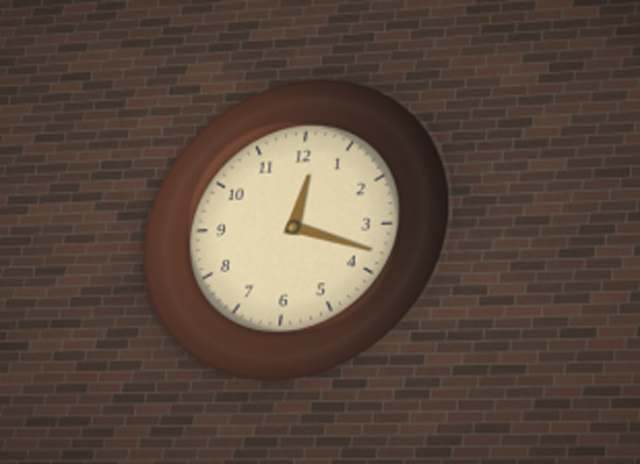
**12:18**
